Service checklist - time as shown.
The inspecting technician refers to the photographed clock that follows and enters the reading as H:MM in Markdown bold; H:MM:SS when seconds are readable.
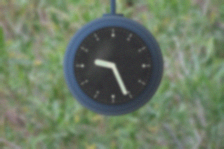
**9:26**
